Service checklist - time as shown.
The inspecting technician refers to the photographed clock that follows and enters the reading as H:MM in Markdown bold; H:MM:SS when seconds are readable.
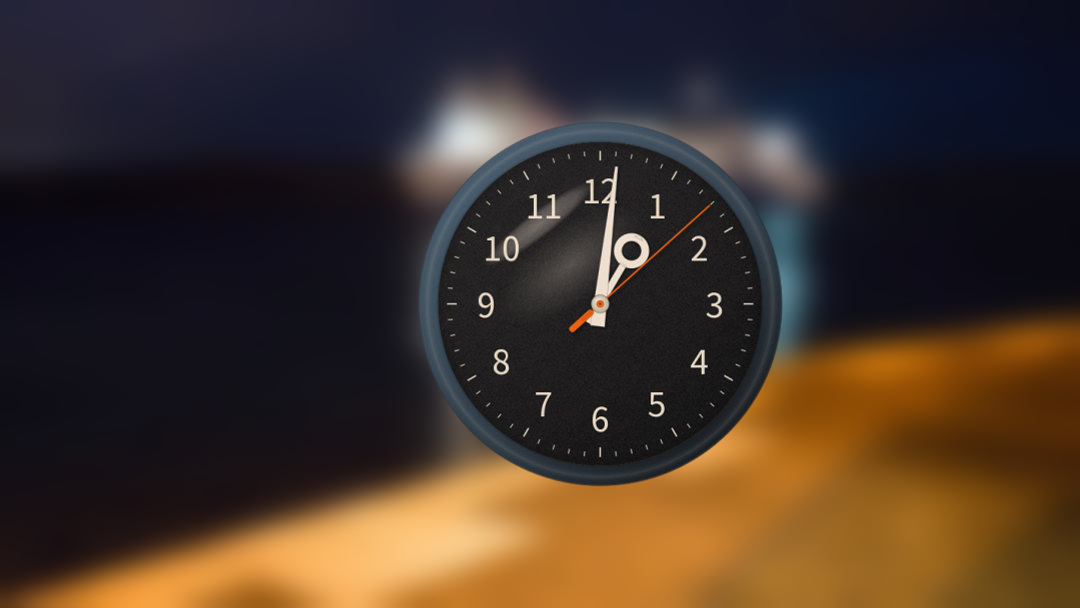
**1:01:08**
